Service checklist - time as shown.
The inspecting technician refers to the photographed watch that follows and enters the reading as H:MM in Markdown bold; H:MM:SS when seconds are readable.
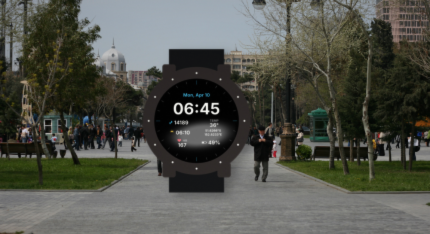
**6:45**
